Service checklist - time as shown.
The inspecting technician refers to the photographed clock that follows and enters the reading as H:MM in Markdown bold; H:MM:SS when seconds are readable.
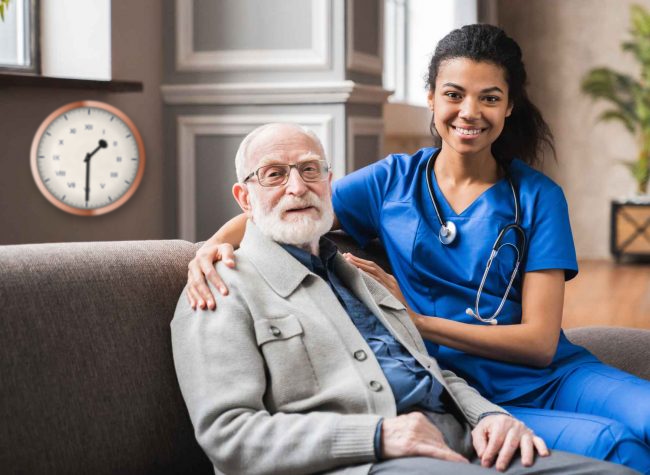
**1:30**
